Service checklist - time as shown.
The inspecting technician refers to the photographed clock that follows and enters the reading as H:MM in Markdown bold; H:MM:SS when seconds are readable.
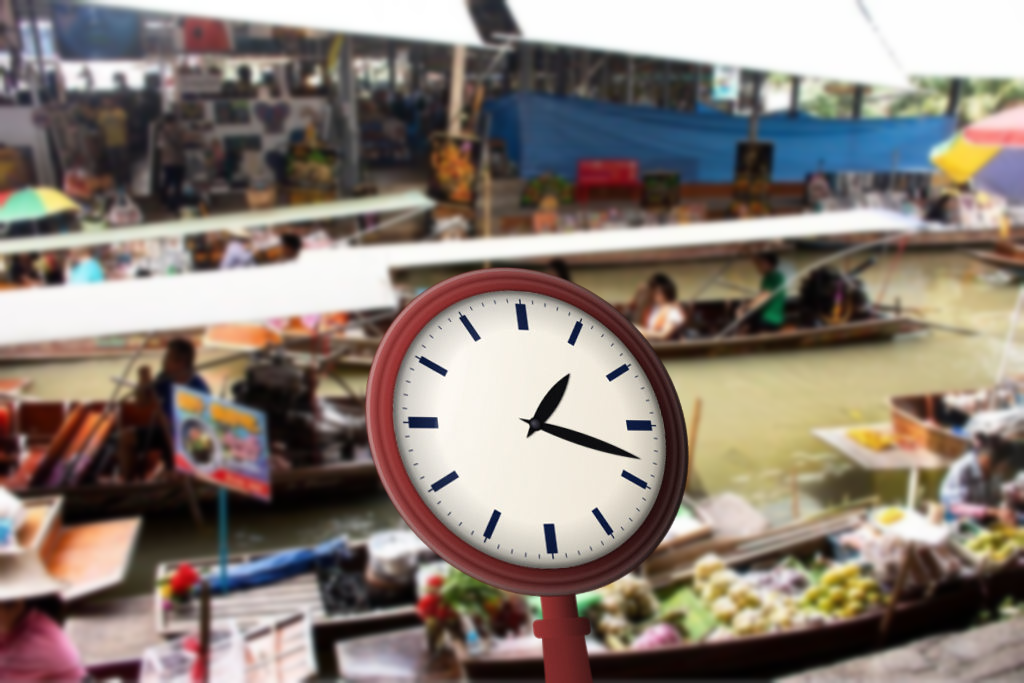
**1:18**
